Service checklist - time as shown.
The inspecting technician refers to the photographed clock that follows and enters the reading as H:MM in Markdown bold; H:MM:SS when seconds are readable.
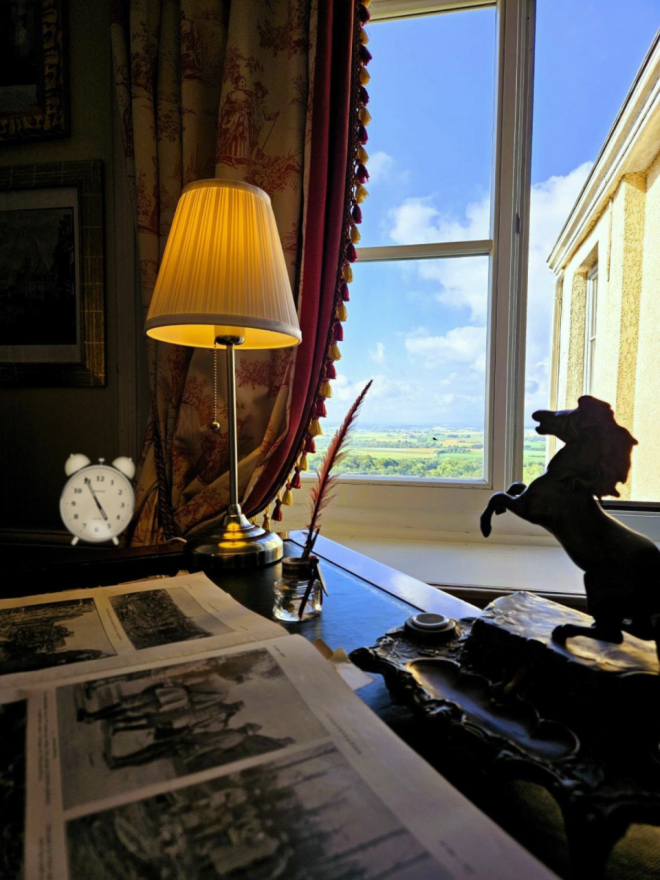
**4:55**
